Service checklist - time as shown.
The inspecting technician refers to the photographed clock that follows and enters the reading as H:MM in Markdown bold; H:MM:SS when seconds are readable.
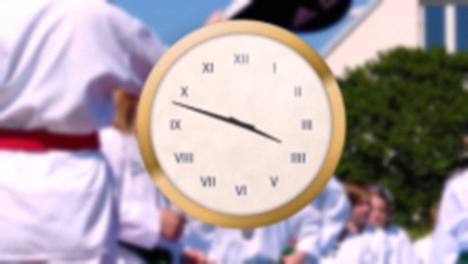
**3:48**
